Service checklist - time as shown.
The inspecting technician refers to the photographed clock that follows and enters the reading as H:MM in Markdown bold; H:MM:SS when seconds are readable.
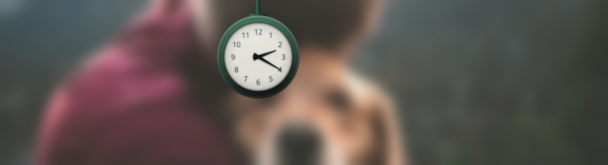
**2:20**
